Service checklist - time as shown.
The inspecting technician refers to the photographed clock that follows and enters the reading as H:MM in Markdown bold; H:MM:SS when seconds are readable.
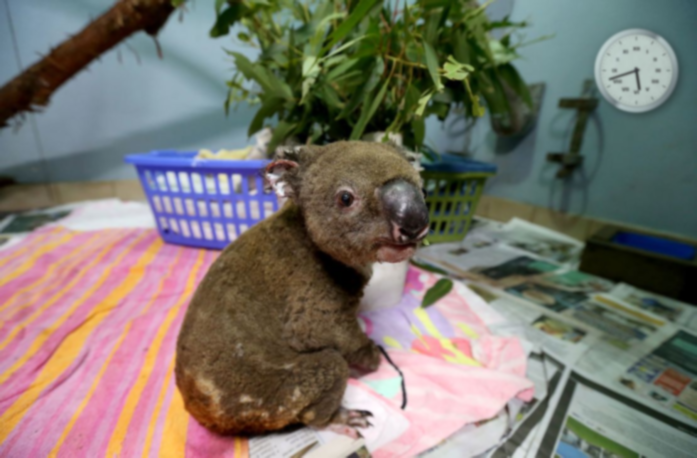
**5:42**
